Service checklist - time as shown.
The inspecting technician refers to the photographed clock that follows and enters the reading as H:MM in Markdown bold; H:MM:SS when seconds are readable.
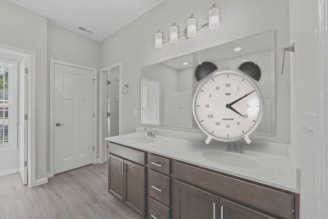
**4:10**
